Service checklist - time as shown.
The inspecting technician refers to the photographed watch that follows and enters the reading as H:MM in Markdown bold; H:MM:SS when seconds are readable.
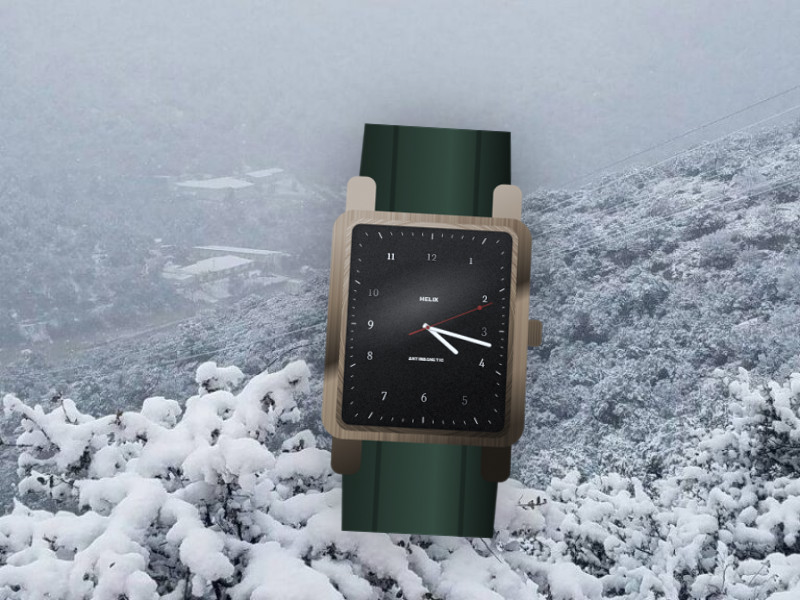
**4:17:11**
